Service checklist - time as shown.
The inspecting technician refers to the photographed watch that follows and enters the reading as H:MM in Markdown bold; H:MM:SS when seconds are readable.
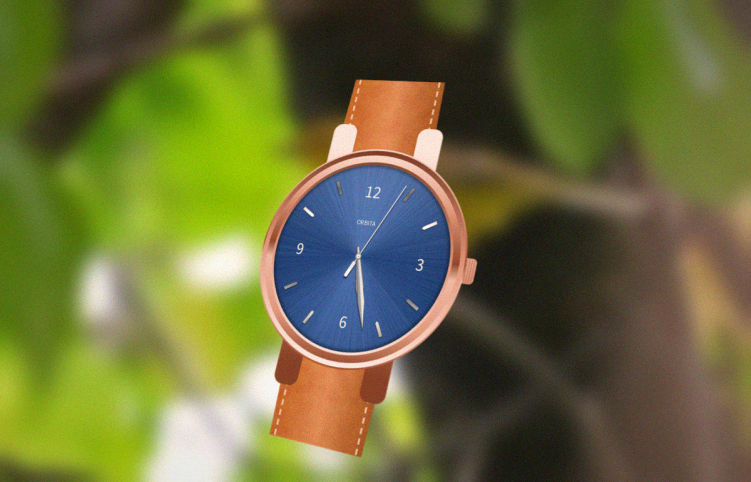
**5:27:04**
